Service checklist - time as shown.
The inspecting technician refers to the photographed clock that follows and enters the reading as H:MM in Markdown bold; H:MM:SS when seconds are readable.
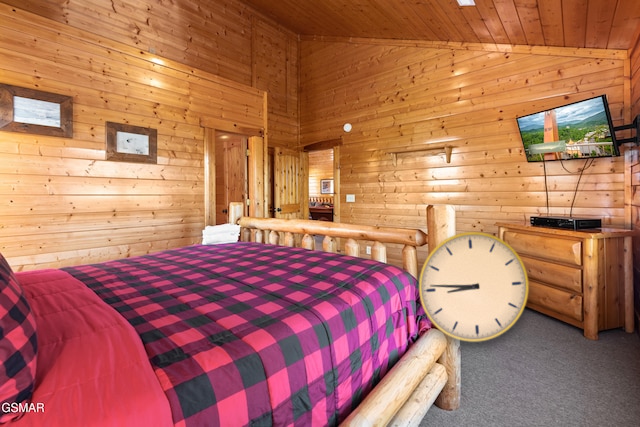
**8:46**
